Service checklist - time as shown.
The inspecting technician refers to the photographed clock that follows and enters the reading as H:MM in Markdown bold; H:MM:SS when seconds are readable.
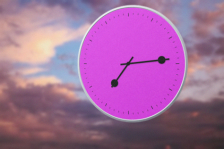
**7:14**
